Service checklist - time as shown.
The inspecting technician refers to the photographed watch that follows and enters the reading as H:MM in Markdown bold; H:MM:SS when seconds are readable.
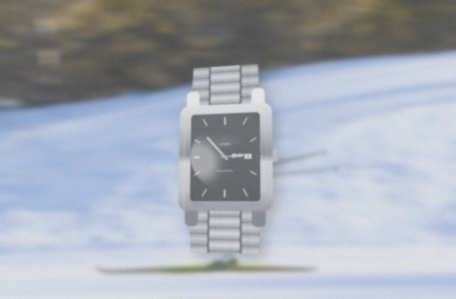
**2:53**
